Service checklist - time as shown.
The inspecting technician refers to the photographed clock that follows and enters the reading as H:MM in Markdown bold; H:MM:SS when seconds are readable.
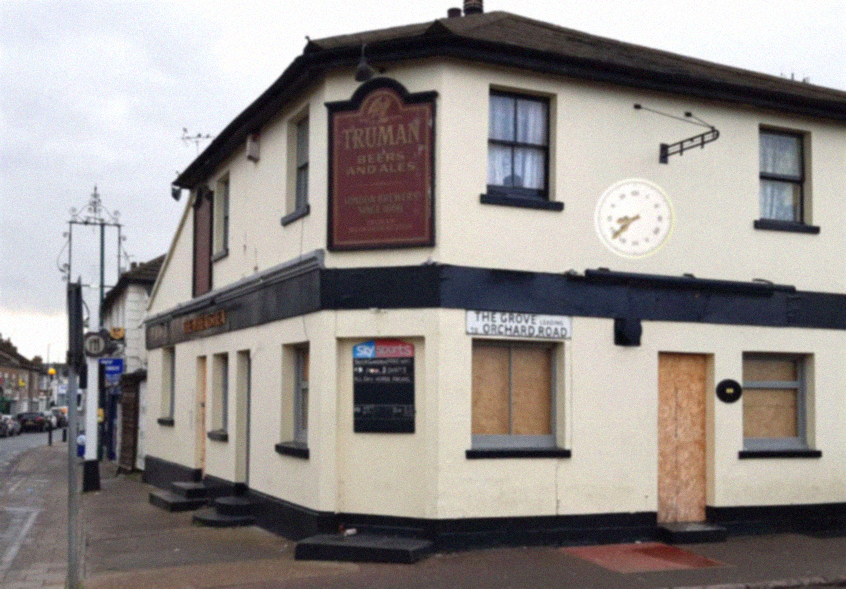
**8:38**
